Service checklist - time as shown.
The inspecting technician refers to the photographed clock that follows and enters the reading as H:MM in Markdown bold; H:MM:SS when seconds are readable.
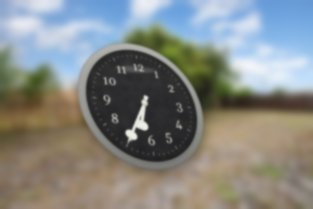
**6:35**
